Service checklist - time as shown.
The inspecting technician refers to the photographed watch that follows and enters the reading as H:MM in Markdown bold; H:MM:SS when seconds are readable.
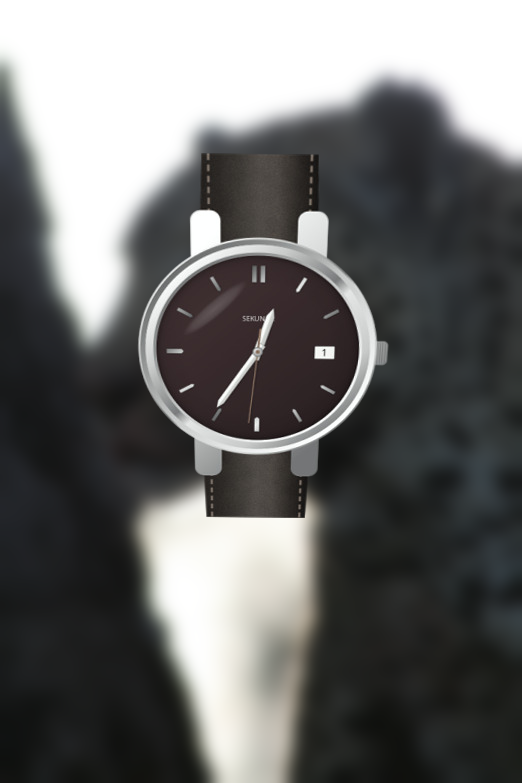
**12:35:31**
